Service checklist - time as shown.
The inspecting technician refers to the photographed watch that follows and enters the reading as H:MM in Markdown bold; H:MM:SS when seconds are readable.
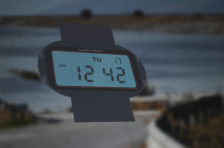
**12:42**
